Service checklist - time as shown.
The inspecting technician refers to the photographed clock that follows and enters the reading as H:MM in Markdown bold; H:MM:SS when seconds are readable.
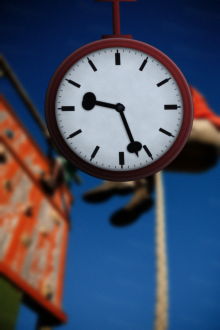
**9:27**
